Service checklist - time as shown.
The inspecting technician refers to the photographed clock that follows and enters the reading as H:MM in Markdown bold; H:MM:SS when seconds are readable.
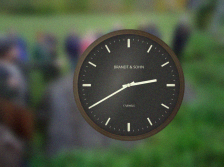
**2:40**
